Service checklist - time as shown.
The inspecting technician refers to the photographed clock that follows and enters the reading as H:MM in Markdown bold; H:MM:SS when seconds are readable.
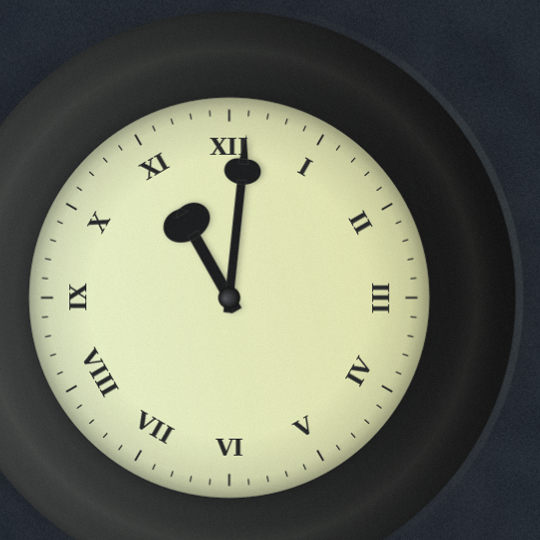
**11:01**
